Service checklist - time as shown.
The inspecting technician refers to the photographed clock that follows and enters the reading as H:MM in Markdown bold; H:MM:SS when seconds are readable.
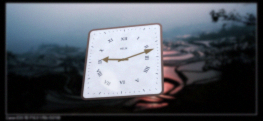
**9:12**
